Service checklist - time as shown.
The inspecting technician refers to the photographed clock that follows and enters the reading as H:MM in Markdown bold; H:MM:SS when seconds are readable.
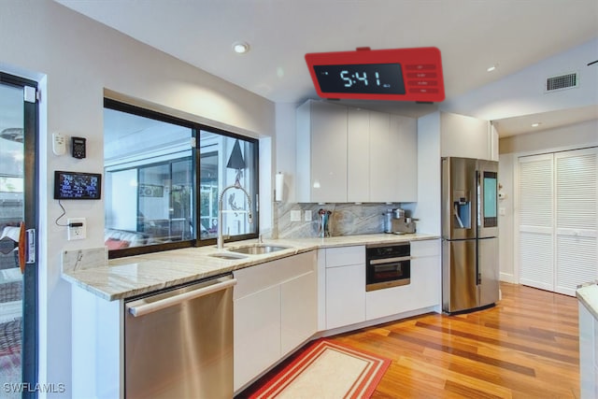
**5:41**
